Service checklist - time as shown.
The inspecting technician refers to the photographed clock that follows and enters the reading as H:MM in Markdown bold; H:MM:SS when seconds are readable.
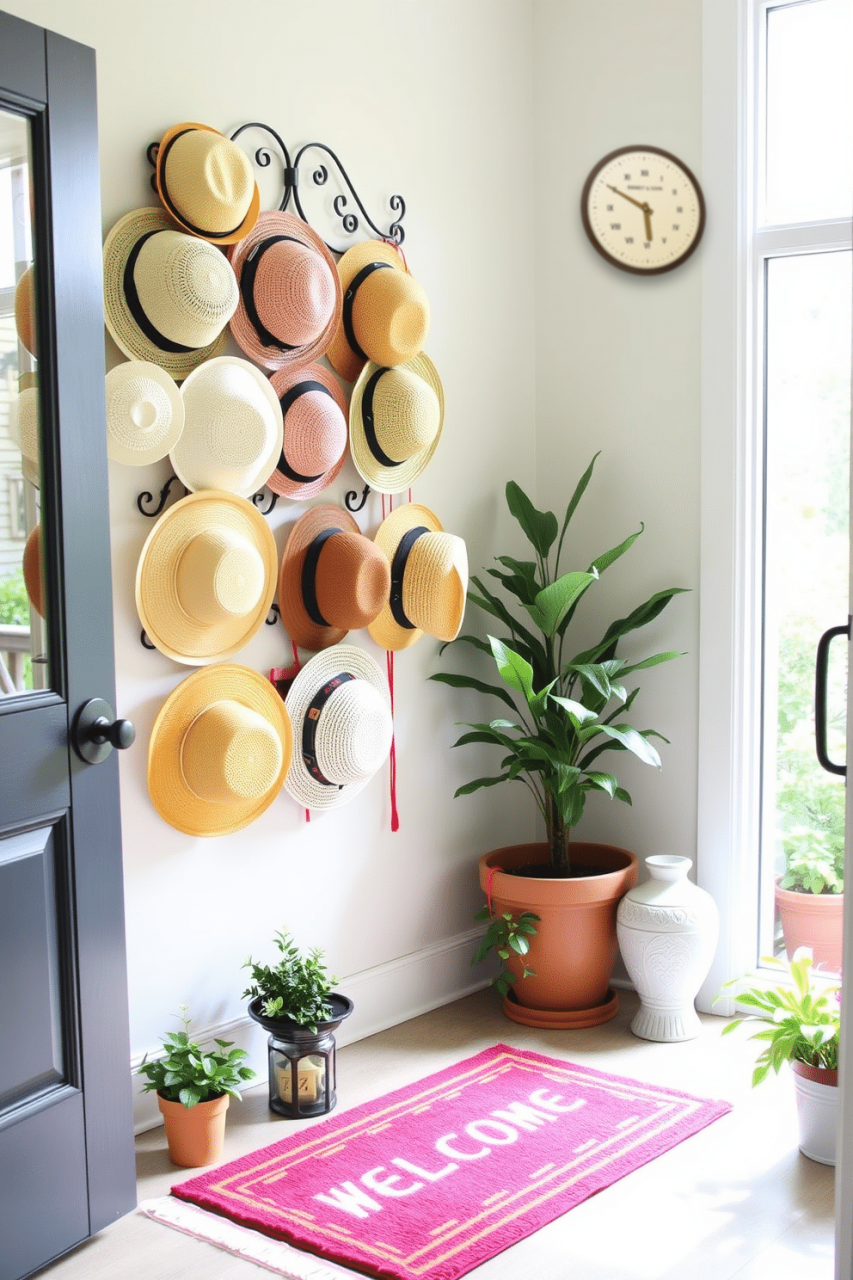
**5:50**
